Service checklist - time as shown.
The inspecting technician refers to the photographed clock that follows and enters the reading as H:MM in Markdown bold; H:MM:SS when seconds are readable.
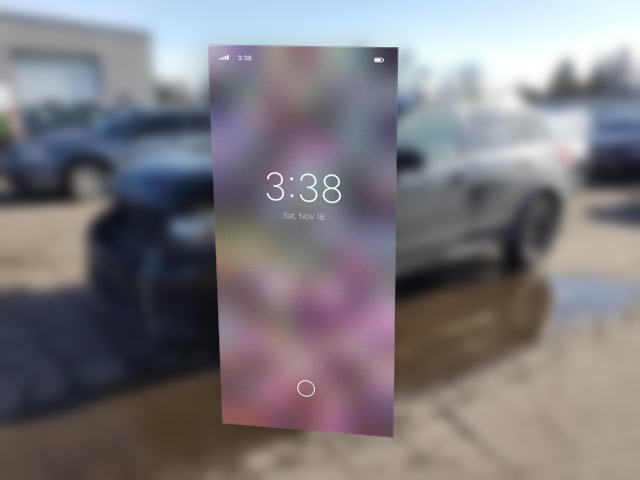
**3:38**
